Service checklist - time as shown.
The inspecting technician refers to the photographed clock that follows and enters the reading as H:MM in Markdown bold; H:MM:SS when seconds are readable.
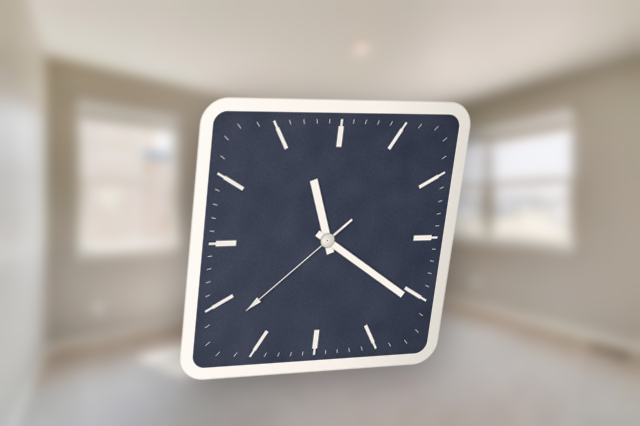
**11:20:38**
